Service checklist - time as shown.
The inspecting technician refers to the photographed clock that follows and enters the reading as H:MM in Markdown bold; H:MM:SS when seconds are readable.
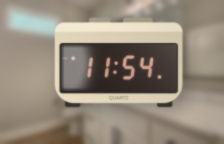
**11:54**
